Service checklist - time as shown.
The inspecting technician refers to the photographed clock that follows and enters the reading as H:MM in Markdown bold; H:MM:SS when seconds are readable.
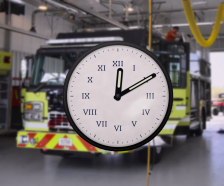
**12:10**
